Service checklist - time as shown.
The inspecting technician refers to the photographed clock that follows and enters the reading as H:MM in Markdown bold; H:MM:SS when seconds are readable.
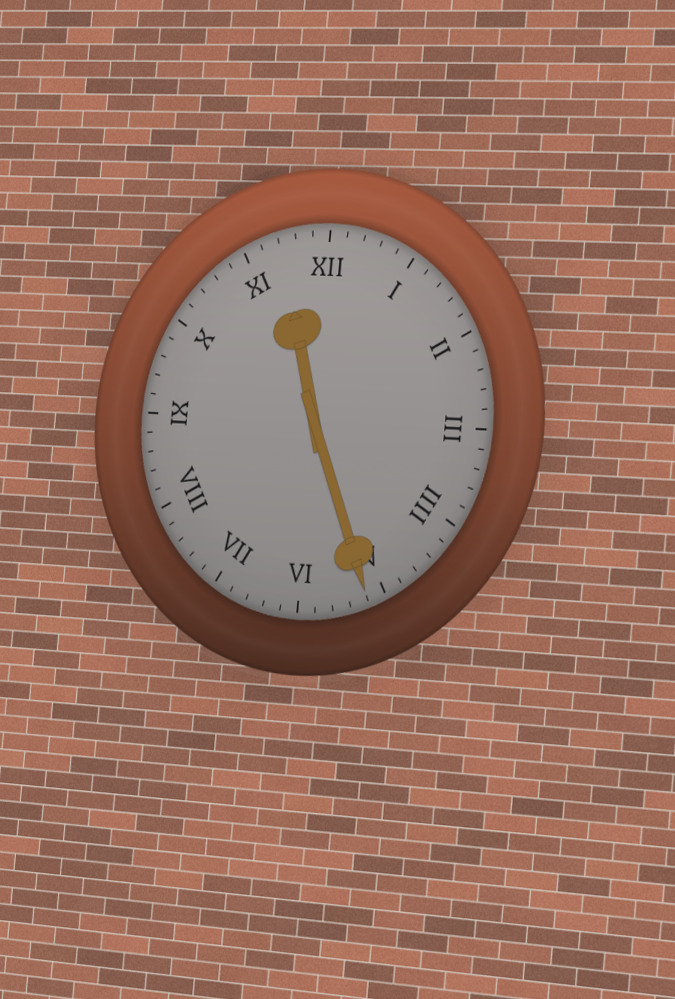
**11:26**
